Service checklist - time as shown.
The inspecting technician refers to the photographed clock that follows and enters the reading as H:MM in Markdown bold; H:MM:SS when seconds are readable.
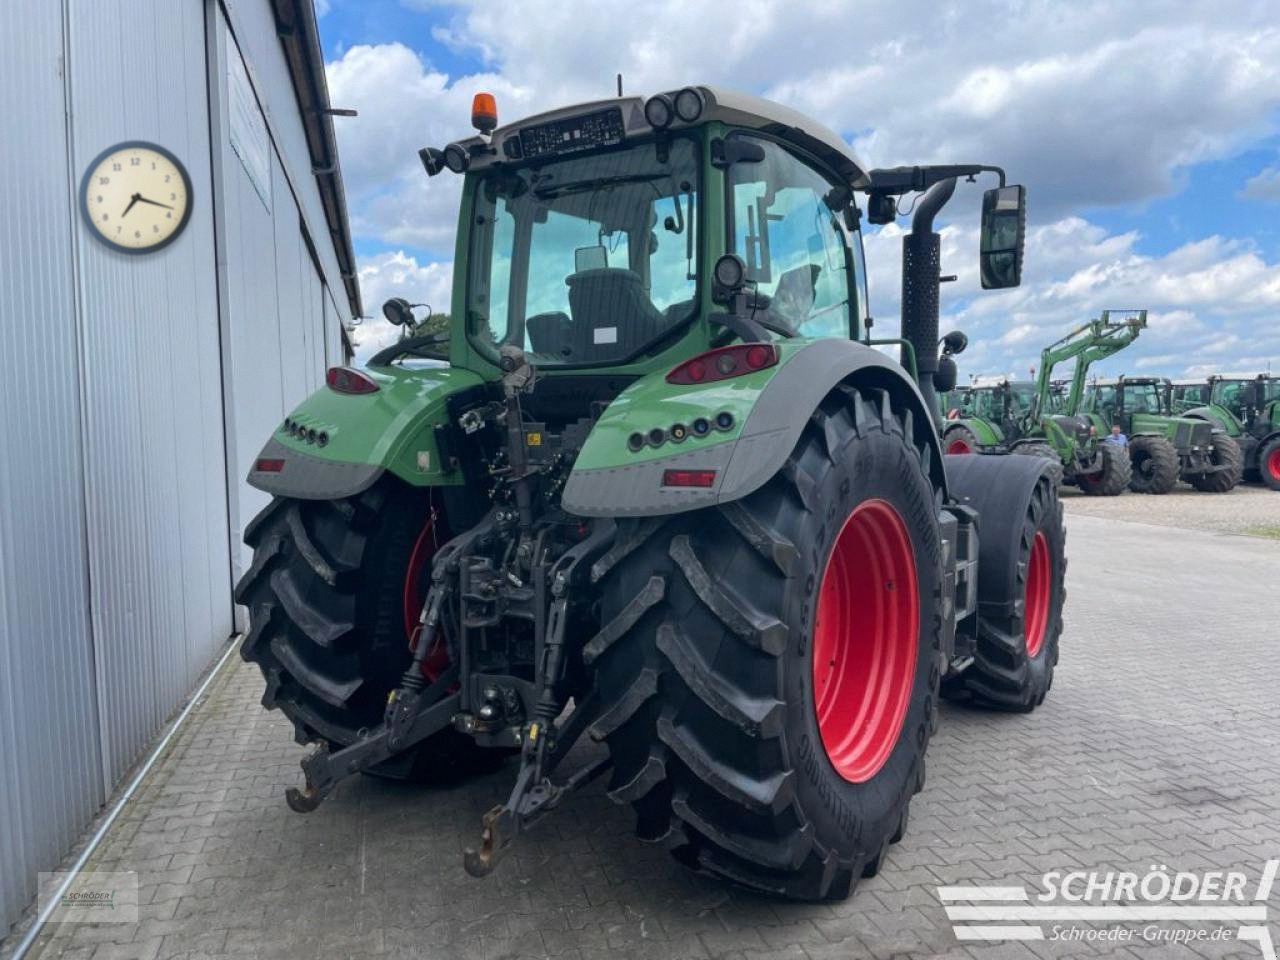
**7:18**
